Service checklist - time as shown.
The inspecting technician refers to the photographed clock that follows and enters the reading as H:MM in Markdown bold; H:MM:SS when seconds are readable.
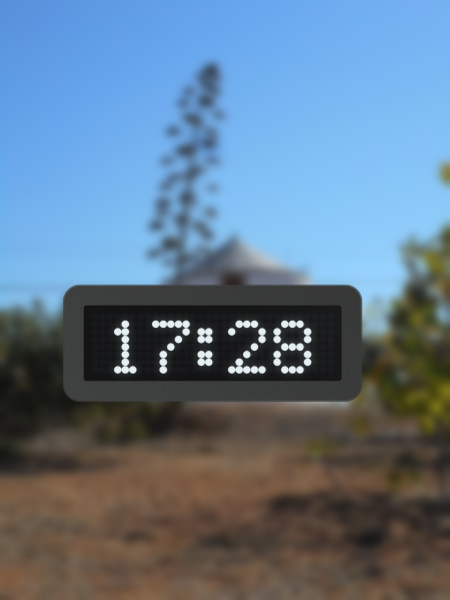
**17:28**
